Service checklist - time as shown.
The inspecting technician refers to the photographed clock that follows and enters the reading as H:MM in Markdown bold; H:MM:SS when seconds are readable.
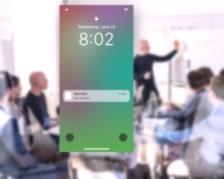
**8:02**
